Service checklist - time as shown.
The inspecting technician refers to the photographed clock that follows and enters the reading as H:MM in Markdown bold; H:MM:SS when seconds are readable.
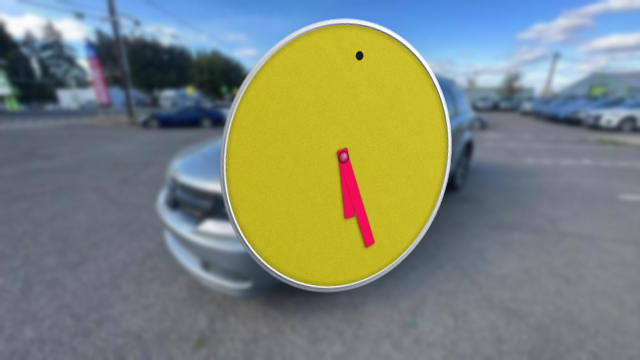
**5:25**
